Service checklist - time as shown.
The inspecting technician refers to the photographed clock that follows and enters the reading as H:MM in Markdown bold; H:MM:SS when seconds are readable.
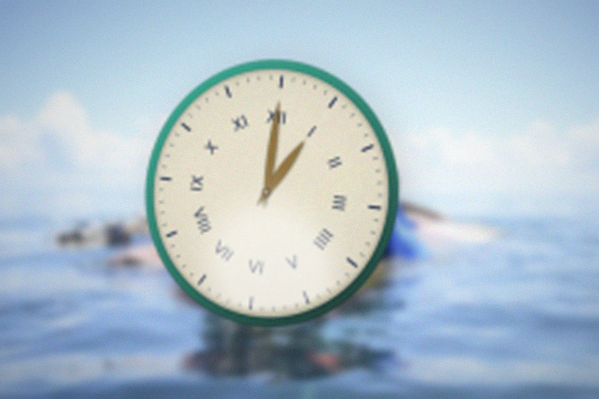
**1:00**
